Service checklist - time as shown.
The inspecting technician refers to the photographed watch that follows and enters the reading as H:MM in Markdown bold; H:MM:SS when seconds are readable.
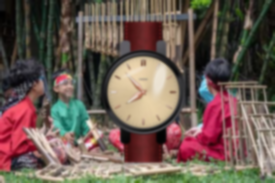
**7:53**
